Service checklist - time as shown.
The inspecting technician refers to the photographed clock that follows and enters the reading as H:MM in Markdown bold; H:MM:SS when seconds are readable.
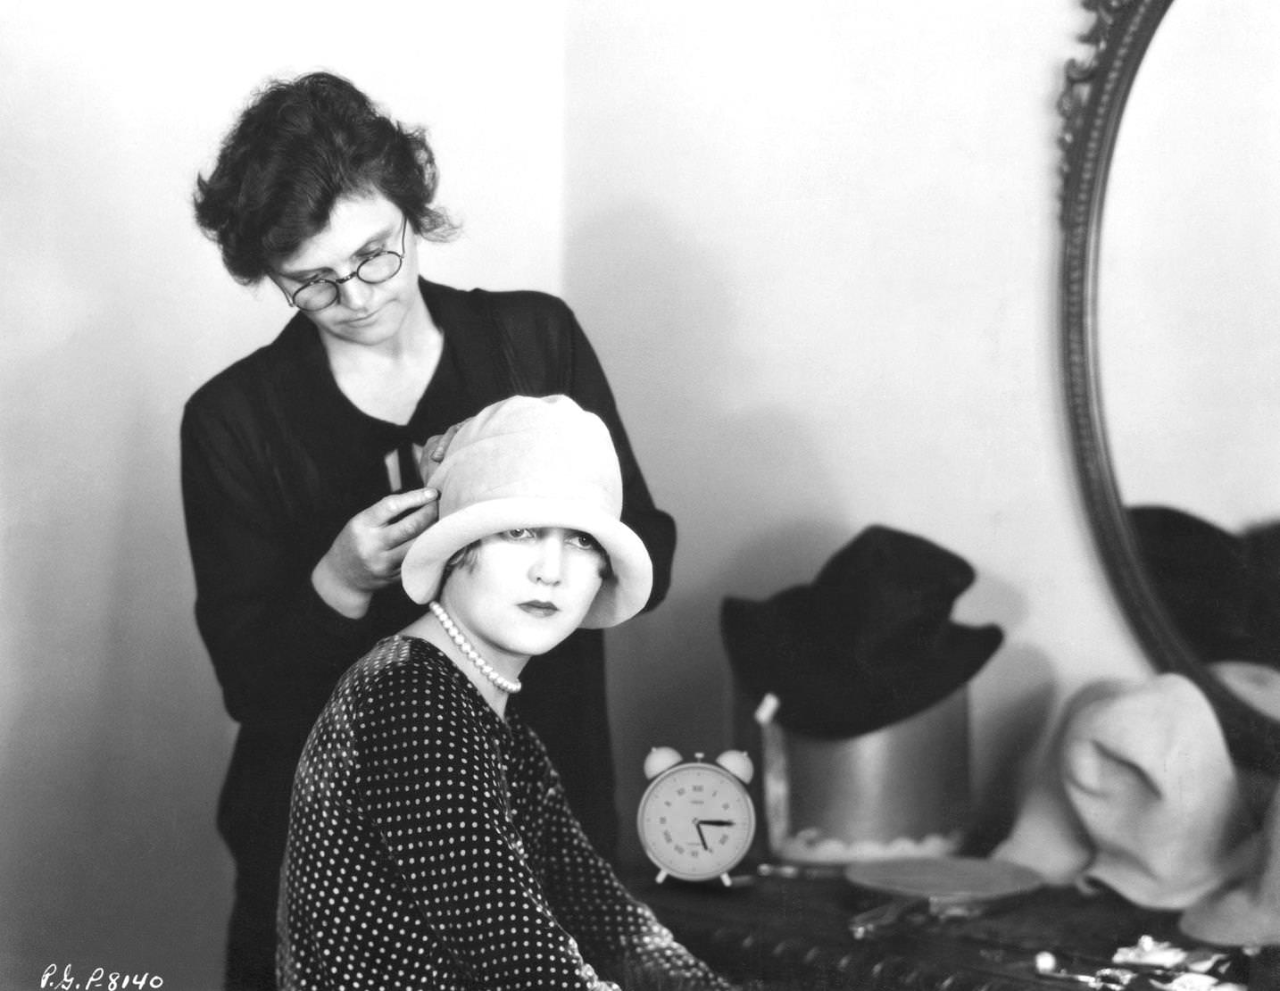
**5:15**
